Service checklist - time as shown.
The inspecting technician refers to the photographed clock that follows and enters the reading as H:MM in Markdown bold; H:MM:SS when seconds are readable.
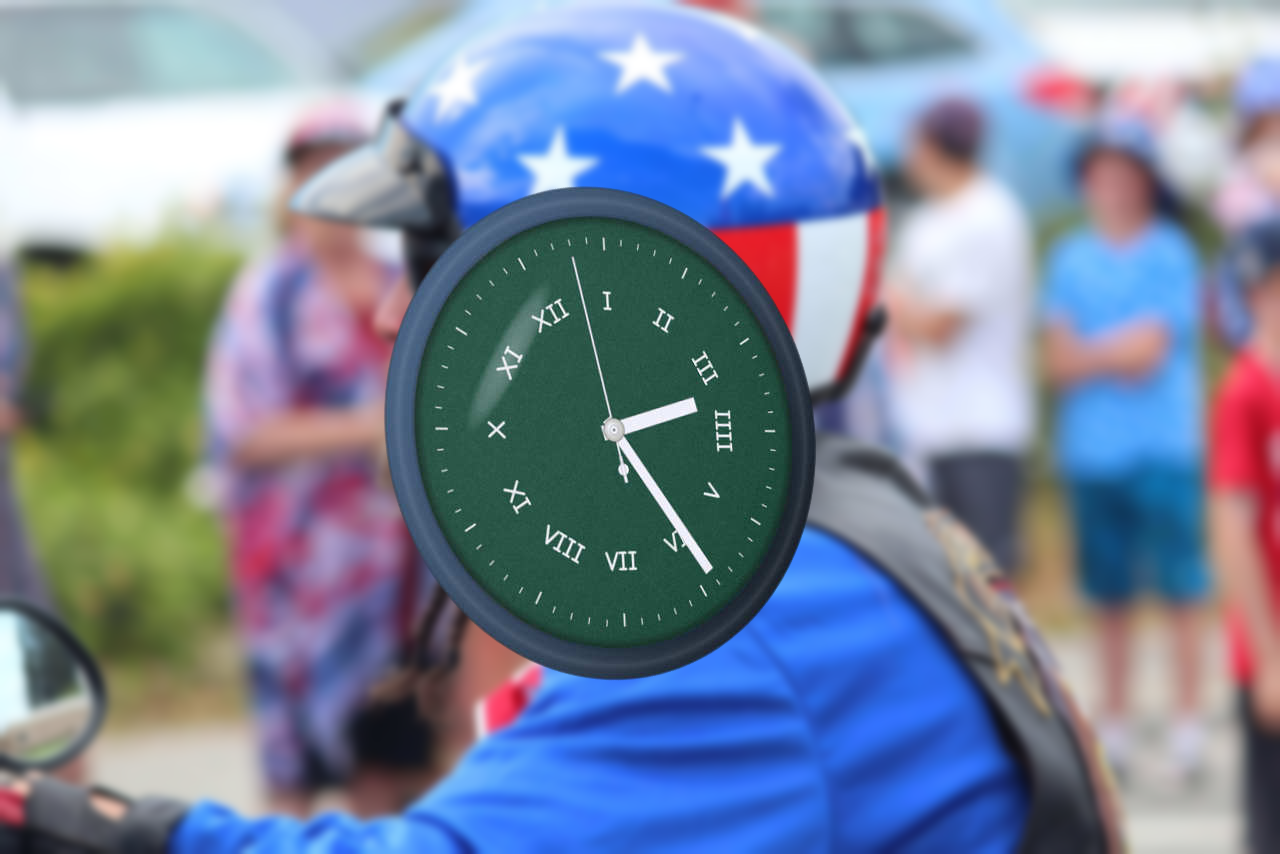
**3:29:03**
